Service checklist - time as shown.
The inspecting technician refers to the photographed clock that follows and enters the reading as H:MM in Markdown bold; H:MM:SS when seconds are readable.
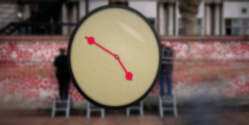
**4:50**
